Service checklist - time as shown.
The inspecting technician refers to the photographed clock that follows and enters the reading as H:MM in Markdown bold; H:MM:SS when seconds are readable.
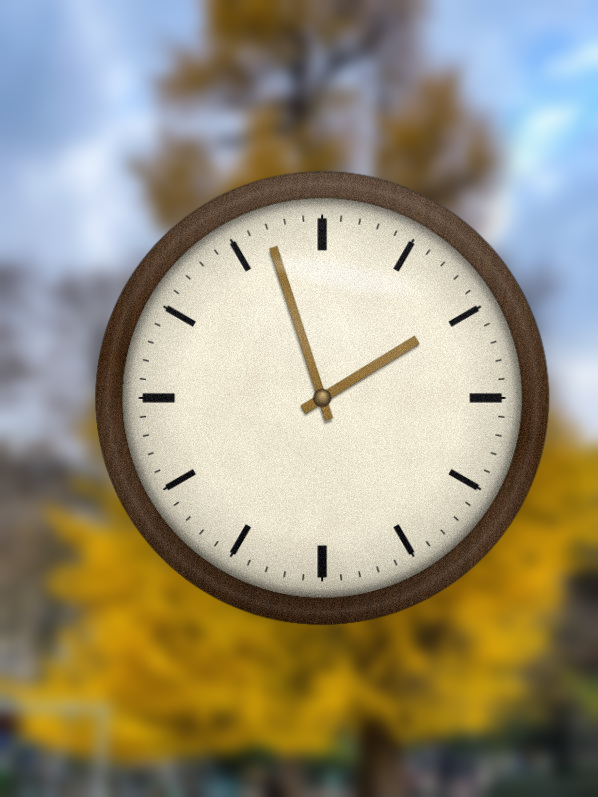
**1:57**
